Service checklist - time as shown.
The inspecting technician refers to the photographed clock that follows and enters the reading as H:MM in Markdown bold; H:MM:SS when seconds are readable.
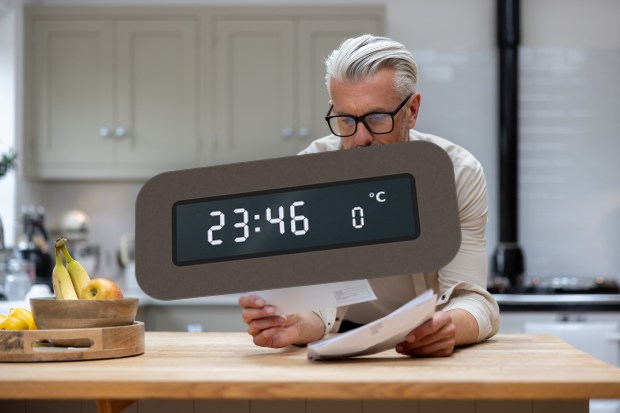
**23:46**
